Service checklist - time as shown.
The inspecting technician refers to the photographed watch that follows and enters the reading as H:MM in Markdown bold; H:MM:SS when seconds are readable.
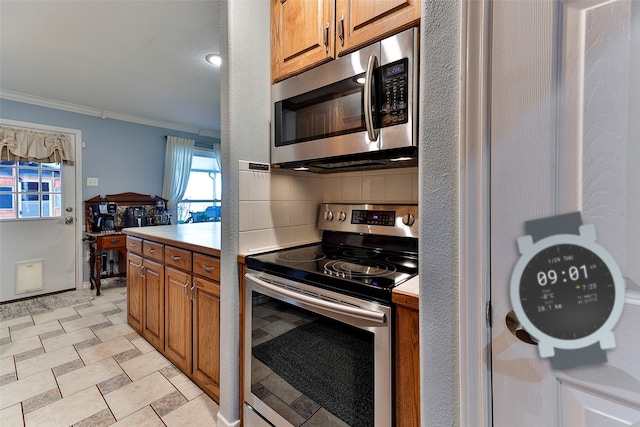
**9:01**
